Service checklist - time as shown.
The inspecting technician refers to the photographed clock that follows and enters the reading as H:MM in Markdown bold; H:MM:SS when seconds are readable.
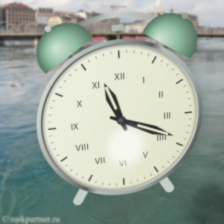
**11:19**
